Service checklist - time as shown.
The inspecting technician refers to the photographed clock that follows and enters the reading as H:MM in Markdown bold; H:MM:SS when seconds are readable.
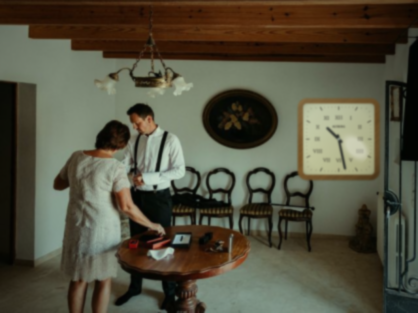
**10:28**
